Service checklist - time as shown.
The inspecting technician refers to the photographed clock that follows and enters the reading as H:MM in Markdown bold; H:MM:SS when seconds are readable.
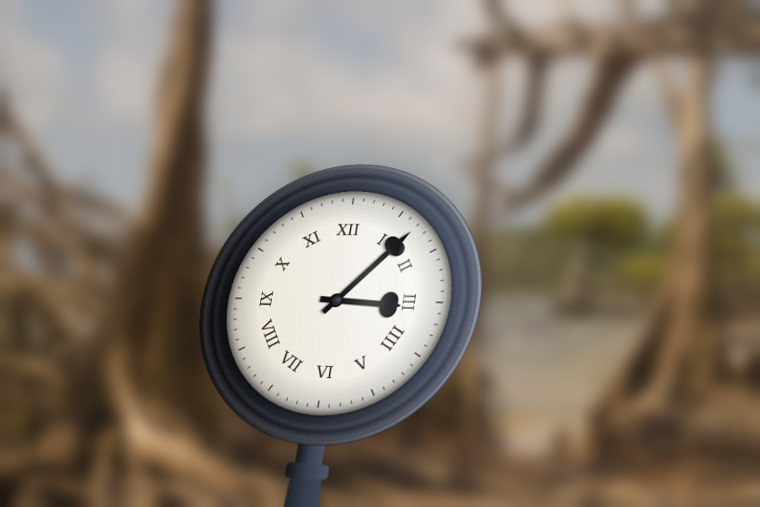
**3:07**
